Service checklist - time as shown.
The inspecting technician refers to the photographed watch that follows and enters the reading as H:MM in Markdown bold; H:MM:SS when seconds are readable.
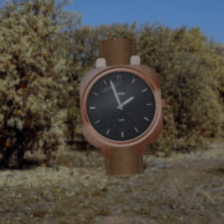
**1:57**
